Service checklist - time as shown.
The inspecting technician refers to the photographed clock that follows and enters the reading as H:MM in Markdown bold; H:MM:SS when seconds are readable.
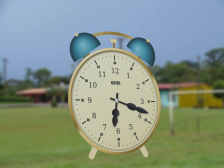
**6:18**
